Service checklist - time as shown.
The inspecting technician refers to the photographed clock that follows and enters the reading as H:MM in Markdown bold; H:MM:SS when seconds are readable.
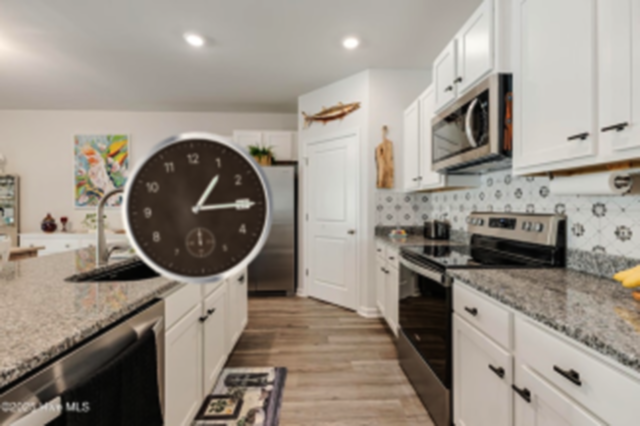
**1:15**
